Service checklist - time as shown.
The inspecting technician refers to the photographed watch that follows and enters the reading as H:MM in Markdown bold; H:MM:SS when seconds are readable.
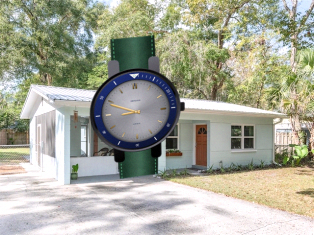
**8:49**
